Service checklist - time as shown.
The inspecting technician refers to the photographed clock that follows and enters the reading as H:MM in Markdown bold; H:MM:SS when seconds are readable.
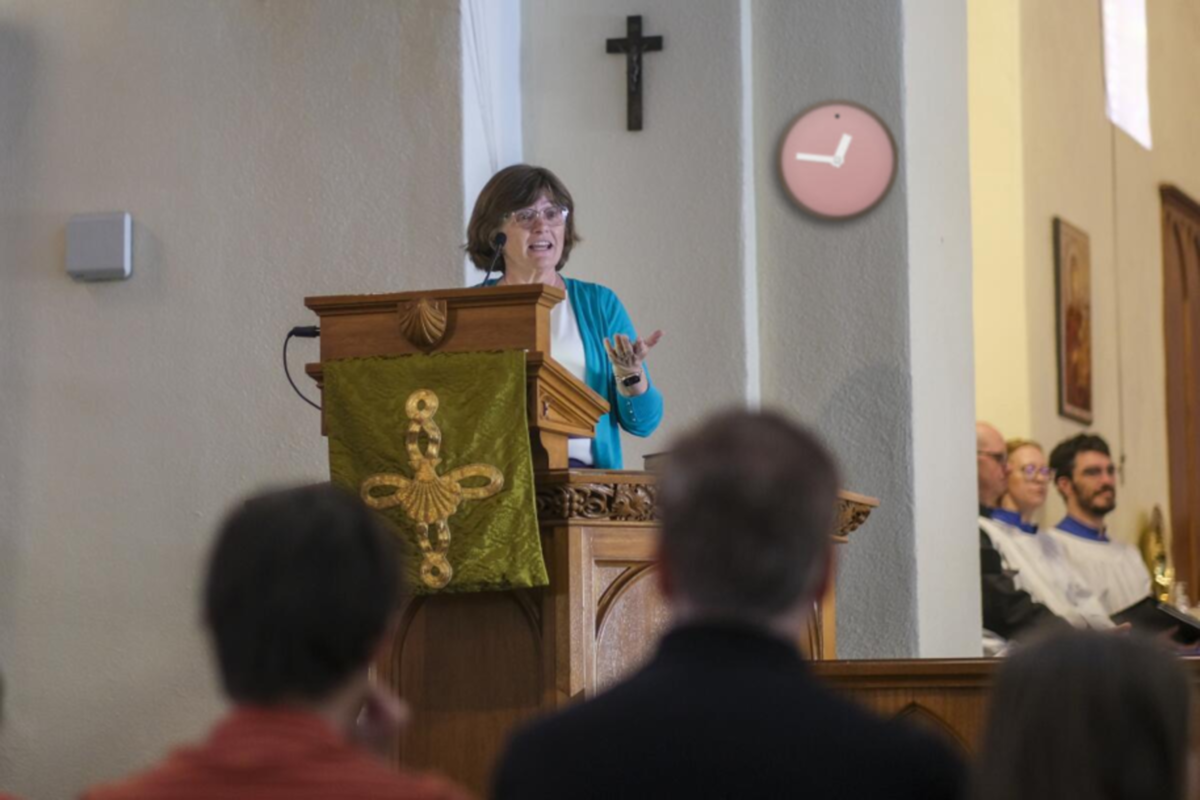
**12:46**
